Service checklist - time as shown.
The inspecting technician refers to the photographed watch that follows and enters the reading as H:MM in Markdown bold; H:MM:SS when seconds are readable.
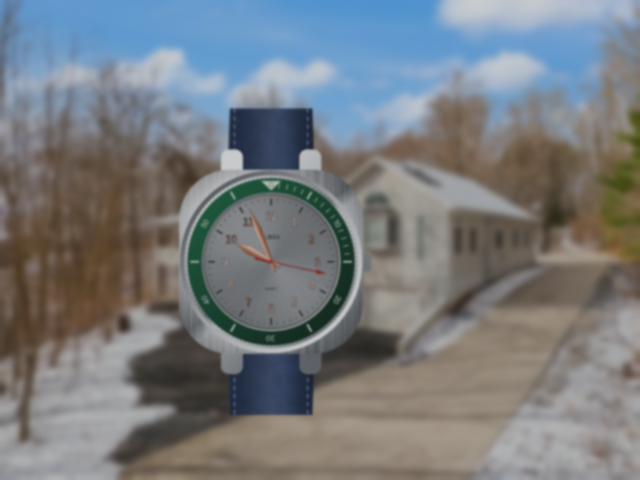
**9:56:17**
